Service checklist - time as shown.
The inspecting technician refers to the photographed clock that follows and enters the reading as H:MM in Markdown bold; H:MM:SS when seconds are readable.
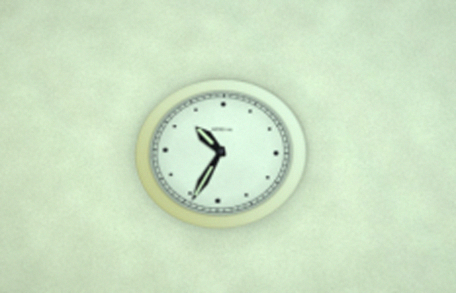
**10:34**
